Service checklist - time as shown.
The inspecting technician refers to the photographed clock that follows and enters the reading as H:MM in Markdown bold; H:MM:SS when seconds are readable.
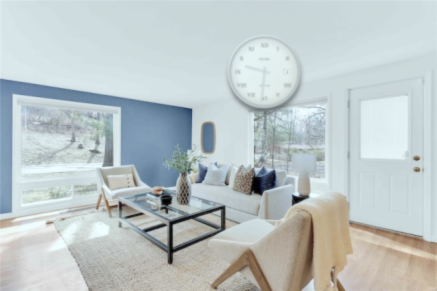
**9:31**
